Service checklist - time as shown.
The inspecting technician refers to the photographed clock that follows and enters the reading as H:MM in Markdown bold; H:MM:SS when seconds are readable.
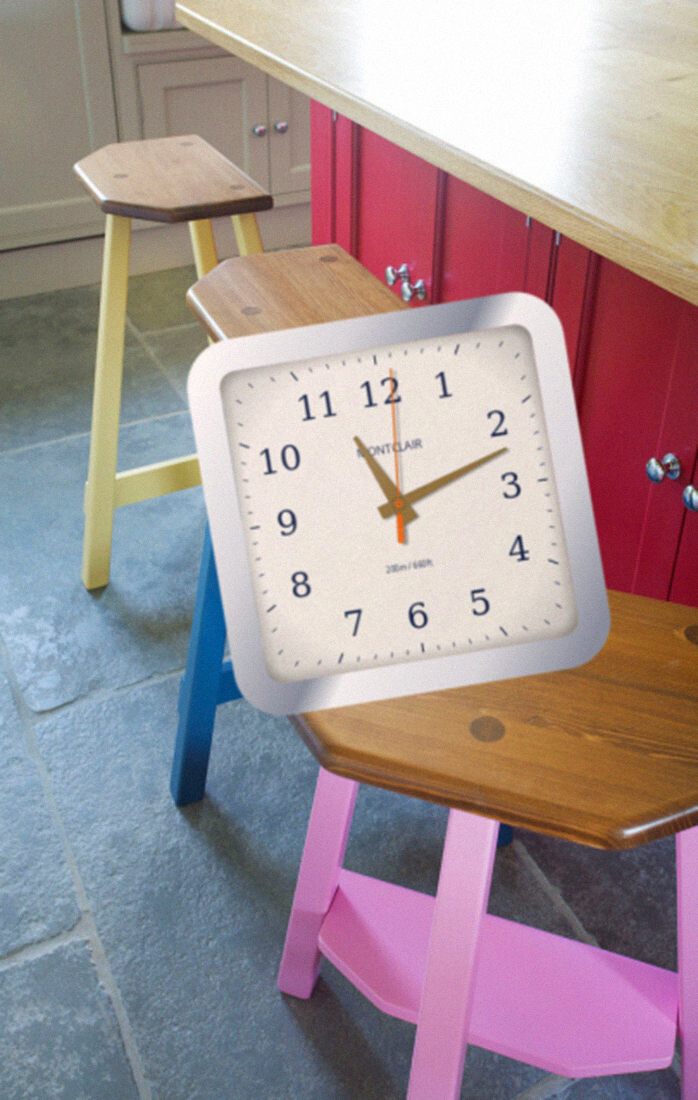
**11:12:01**
